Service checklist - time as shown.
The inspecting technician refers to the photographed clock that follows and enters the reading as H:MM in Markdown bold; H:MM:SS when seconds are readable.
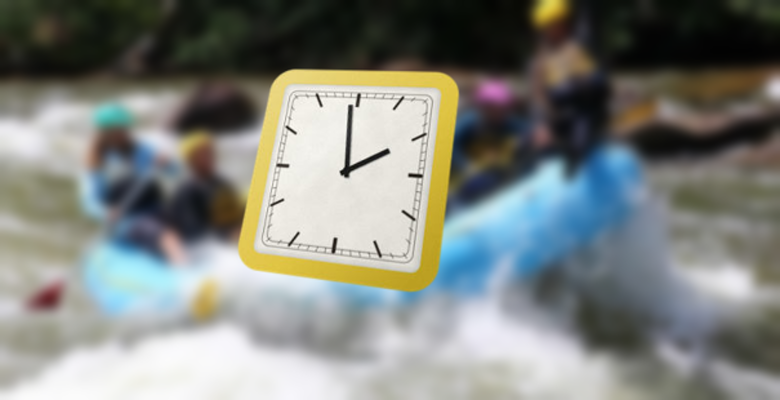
**1:59**
